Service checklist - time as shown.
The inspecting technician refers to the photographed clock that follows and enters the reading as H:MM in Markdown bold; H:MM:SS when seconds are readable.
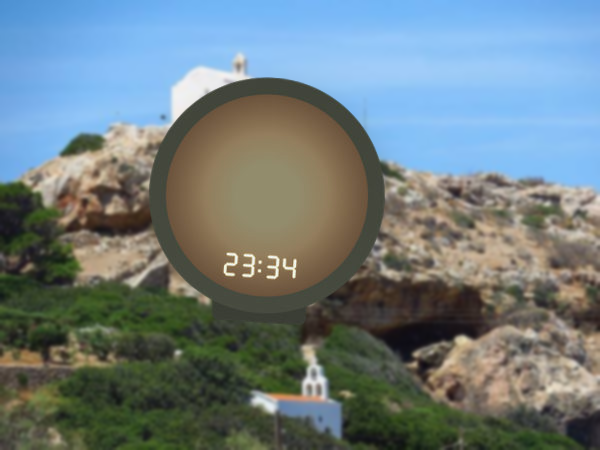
**23:34**
